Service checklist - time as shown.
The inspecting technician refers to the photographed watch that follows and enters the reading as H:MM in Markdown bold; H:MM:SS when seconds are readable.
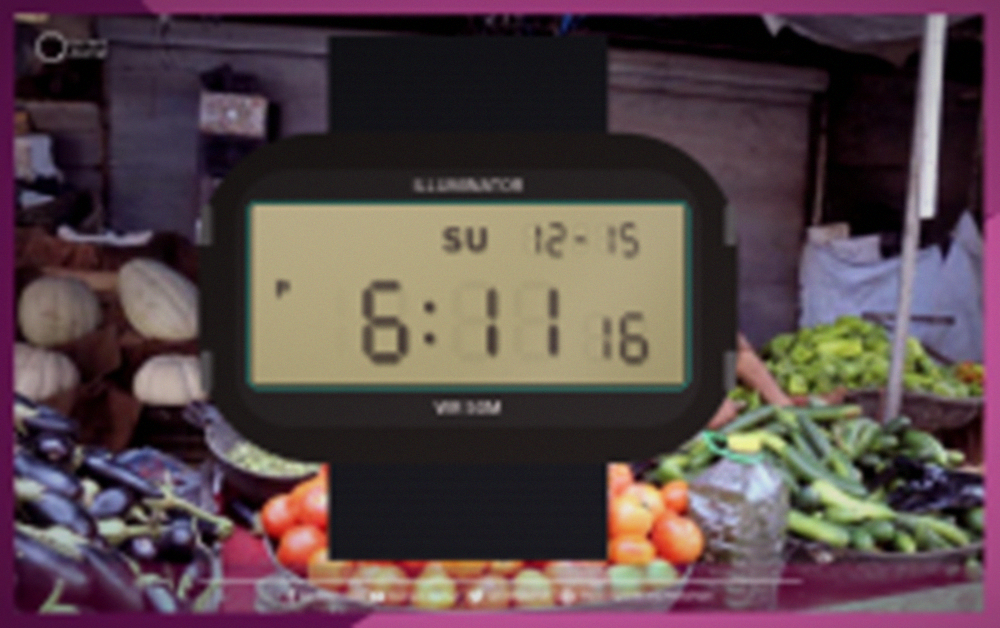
**6:11:16**
